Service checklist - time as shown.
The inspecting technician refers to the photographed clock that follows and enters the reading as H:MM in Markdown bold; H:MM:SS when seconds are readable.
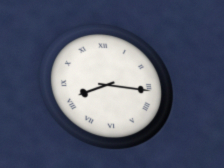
**8:16**
